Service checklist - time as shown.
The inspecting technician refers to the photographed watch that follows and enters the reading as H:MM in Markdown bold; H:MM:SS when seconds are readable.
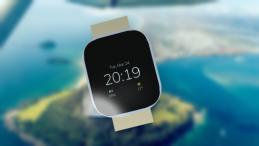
**20:19**
